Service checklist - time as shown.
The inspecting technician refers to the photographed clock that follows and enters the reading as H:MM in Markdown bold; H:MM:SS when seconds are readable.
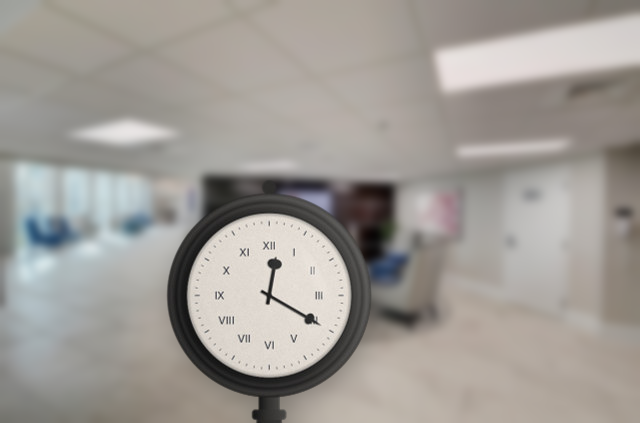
**12:20**
